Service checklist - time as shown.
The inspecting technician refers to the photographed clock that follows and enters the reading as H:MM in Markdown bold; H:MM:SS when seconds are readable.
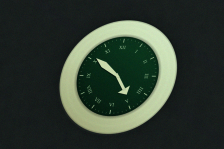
**4:51**
